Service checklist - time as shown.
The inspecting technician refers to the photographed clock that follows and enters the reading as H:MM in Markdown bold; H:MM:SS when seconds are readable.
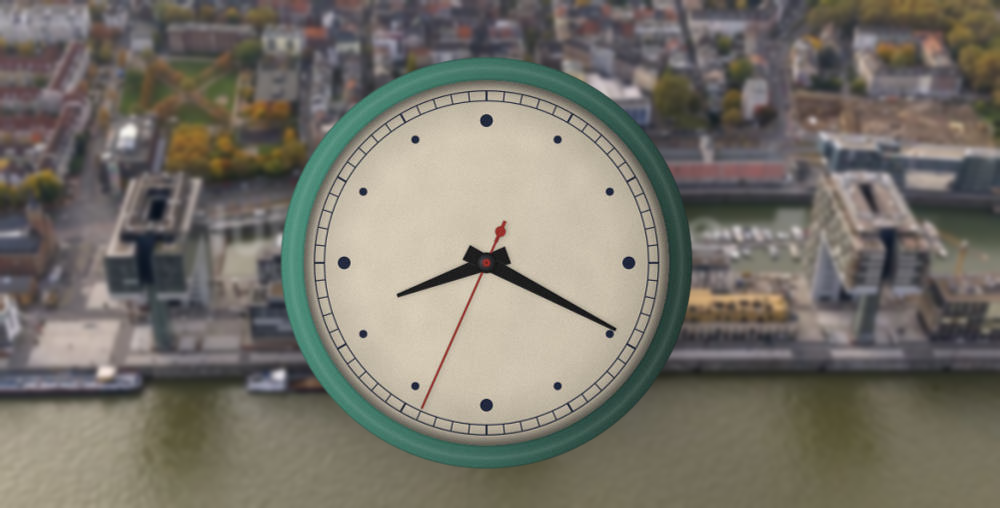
**8:19:34**
